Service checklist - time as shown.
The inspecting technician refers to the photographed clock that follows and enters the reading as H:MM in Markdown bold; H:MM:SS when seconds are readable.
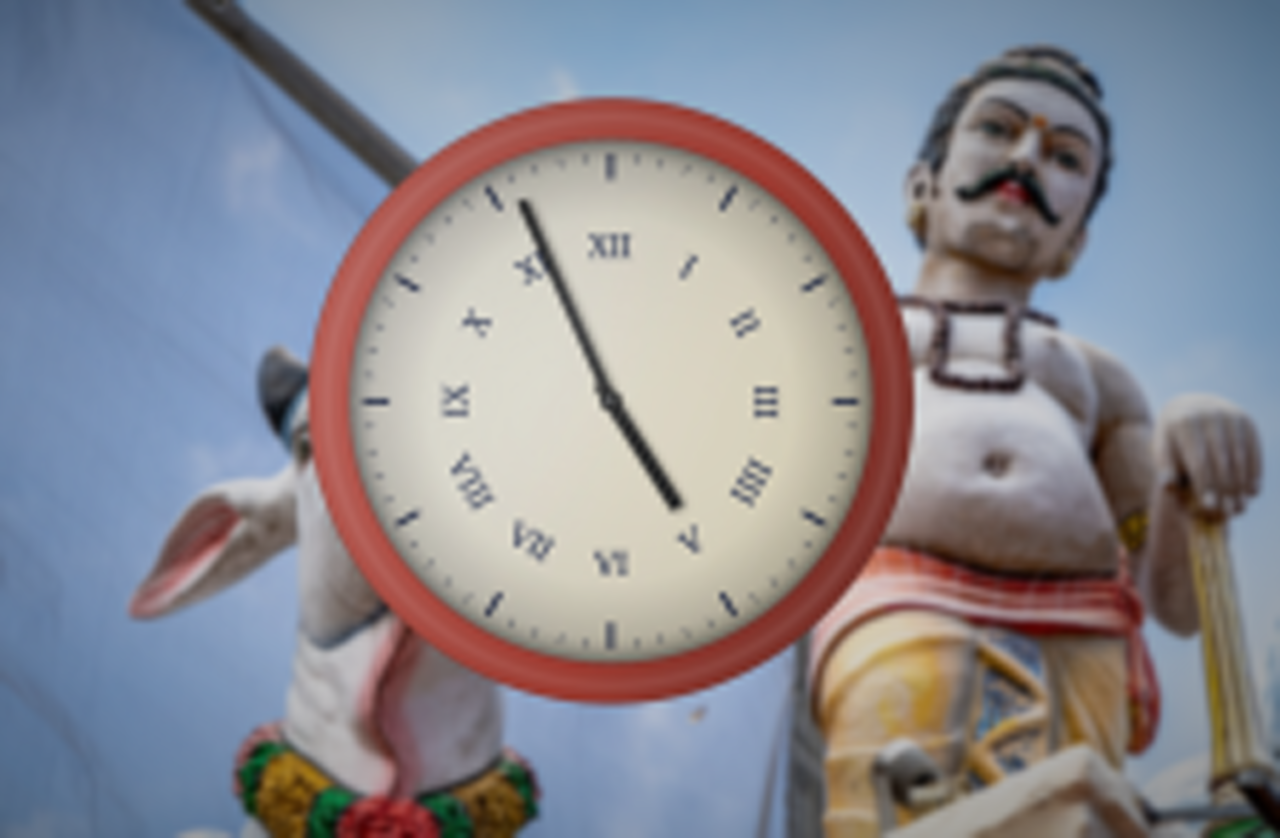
**4:56**
